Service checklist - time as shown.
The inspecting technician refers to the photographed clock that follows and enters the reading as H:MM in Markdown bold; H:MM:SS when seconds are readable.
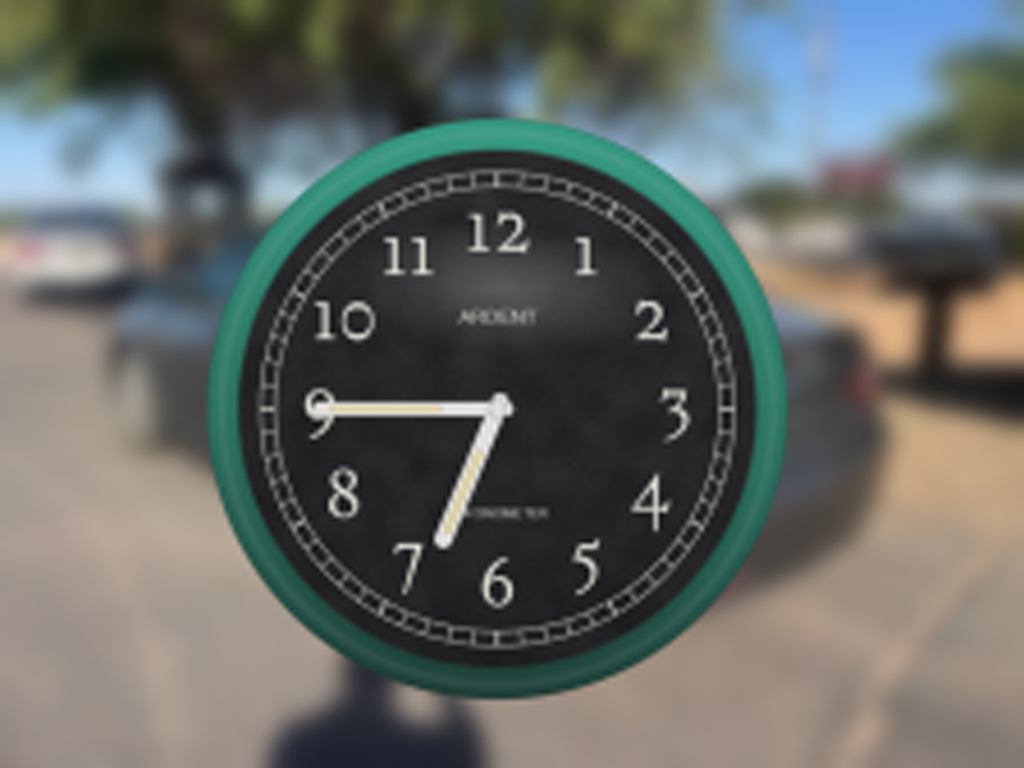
**6:45**
